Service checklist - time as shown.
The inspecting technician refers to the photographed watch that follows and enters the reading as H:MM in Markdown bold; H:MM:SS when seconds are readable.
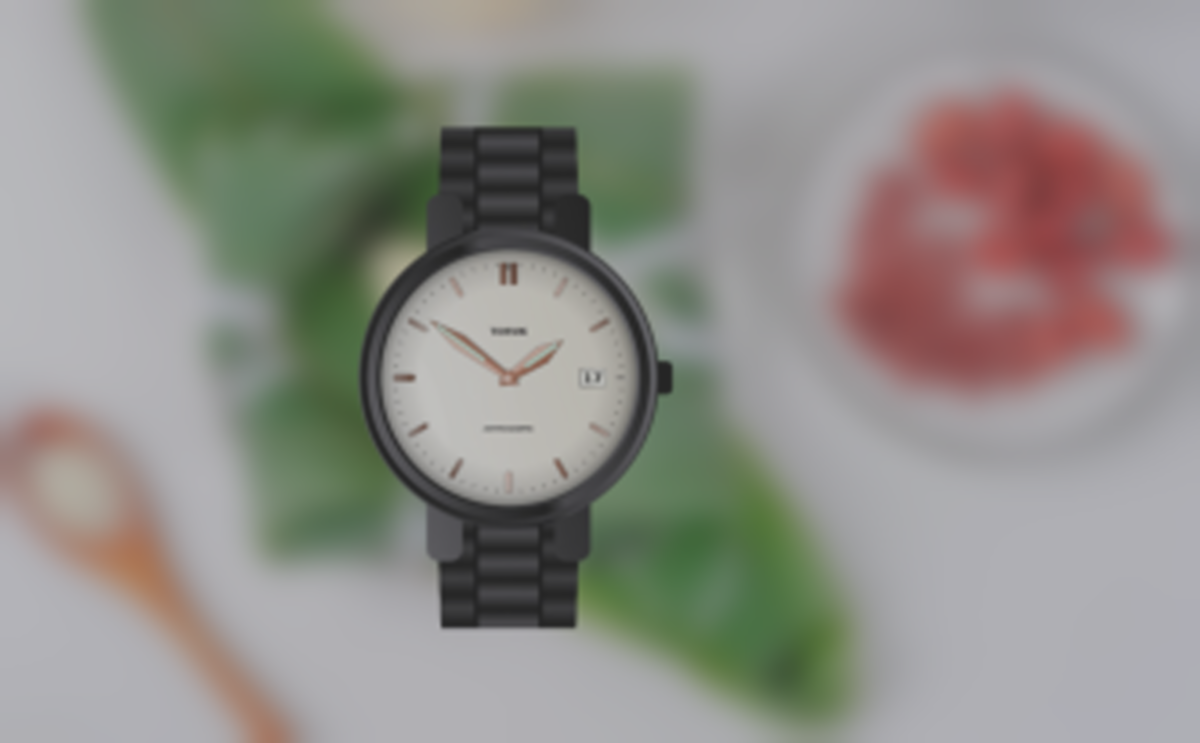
**1:51**
